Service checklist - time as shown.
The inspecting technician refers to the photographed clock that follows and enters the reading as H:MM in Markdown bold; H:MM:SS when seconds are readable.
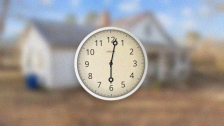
**6:02**
